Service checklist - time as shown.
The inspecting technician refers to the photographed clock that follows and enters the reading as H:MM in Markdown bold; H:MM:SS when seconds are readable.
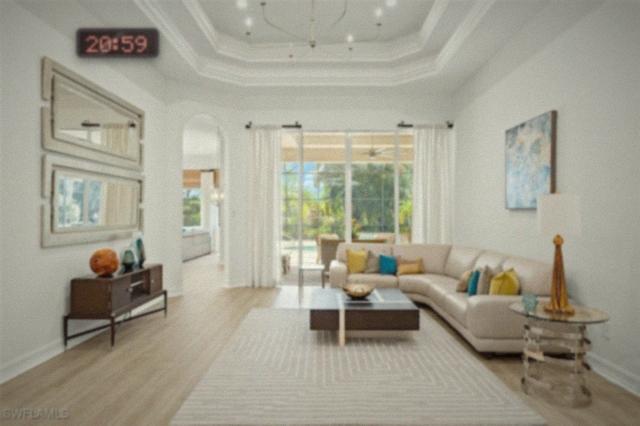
**20:59**
